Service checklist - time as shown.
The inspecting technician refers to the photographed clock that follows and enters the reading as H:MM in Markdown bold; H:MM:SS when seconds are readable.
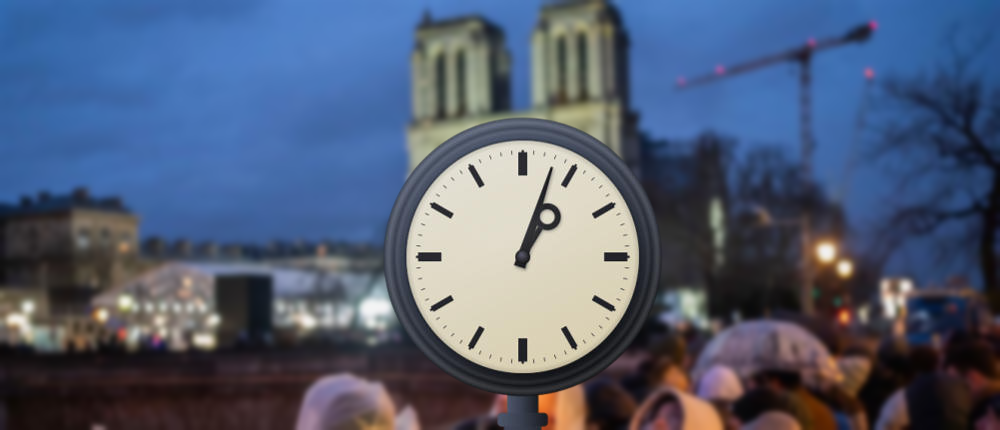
**1:03**
